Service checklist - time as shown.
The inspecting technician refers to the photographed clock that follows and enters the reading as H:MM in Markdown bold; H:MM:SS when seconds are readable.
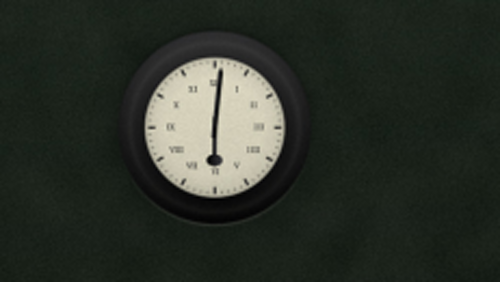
**6:01**
